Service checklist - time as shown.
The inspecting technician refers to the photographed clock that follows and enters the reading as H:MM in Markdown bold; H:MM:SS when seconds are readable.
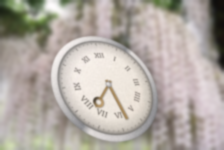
**7:28**
